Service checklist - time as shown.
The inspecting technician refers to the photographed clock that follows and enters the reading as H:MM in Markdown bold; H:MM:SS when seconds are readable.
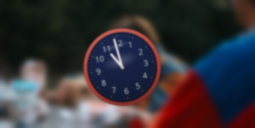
**10:59**
